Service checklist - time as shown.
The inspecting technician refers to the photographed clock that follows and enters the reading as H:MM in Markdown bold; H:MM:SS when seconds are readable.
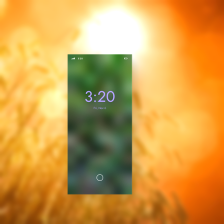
**3:20**
